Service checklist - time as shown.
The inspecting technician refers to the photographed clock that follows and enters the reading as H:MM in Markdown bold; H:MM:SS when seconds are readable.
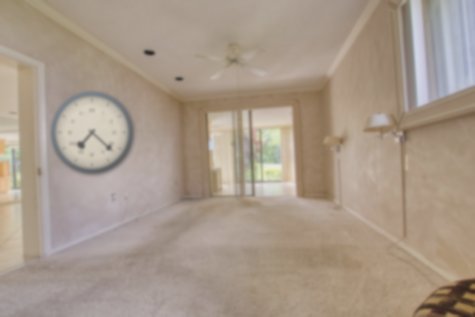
**7:22**
